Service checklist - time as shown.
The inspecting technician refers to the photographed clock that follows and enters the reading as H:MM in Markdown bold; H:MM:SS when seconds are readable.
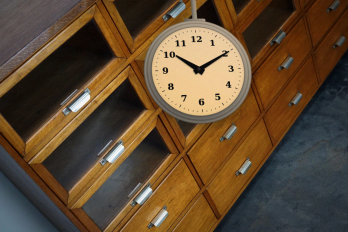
**10:10**
